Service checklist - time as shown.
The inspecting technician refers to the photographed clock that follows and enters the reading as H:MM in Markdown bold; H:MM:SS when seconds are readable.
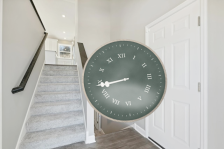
**8:44**
